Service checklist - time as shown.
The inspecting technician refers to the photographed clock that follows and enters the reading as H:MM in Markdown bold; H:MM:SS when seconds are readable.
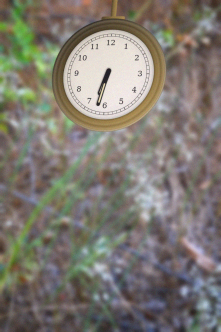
**6:32**
